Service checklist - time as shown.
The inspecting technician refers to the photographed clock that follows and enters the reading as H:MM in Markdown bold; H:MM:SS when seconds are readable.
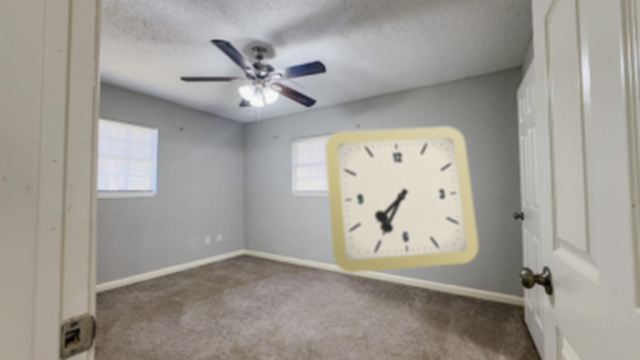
**7:35**
